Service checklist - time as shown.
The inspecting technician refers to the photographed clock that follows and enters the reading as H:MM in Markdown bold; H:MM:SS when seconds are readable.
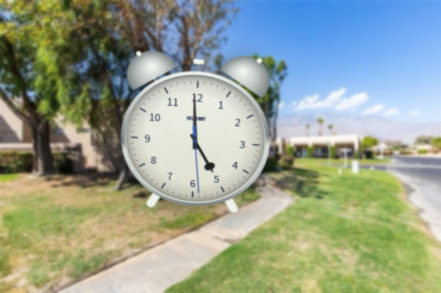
**4:59:29**
